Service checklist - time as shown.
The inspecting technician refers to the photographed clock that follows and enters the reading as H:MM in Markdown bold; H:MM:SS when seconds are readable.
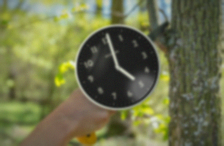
**5:01**
